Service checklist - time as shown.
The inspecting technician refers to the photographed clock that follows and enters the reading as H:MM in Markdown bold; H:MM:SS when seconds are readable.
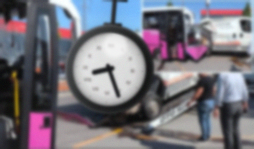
**8:26**
